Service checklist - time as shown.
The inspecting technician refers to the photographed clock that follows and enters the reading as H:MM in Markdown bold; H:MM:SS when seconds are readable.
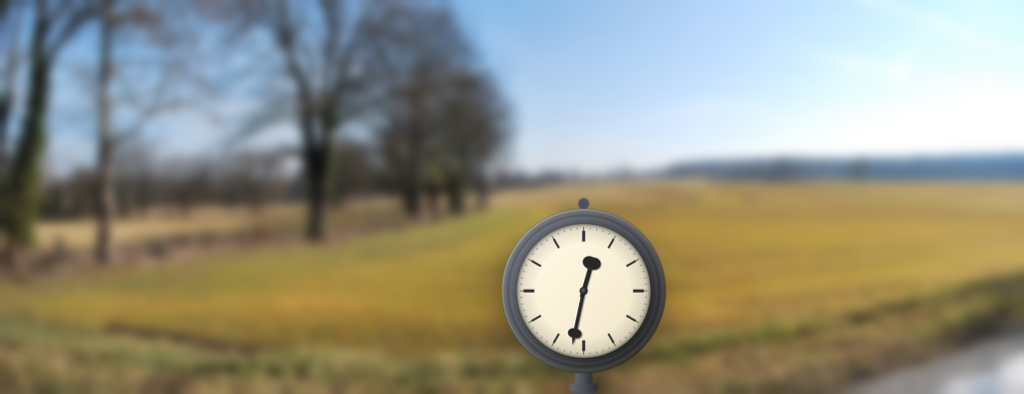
**12:32**
